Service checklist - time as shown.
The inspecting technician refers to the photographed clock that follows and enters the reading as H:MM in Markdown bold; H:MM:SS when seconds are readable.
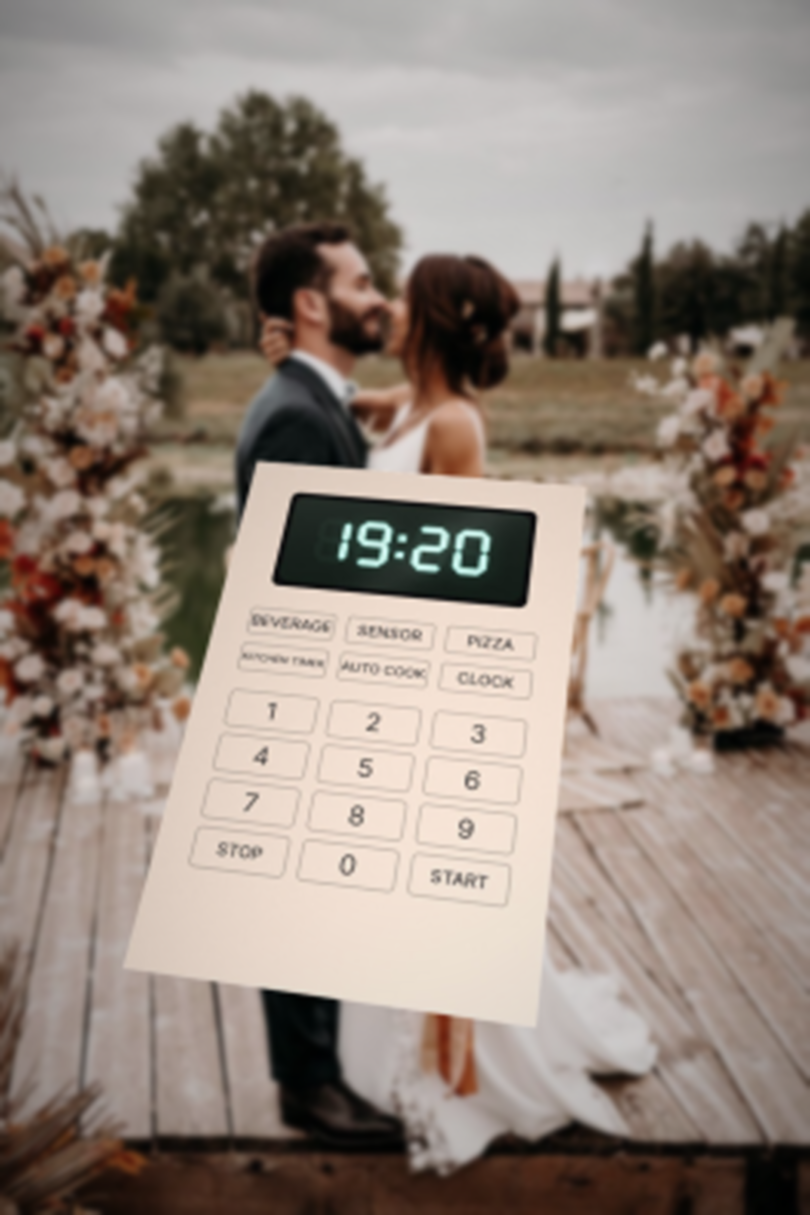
**19:20**
